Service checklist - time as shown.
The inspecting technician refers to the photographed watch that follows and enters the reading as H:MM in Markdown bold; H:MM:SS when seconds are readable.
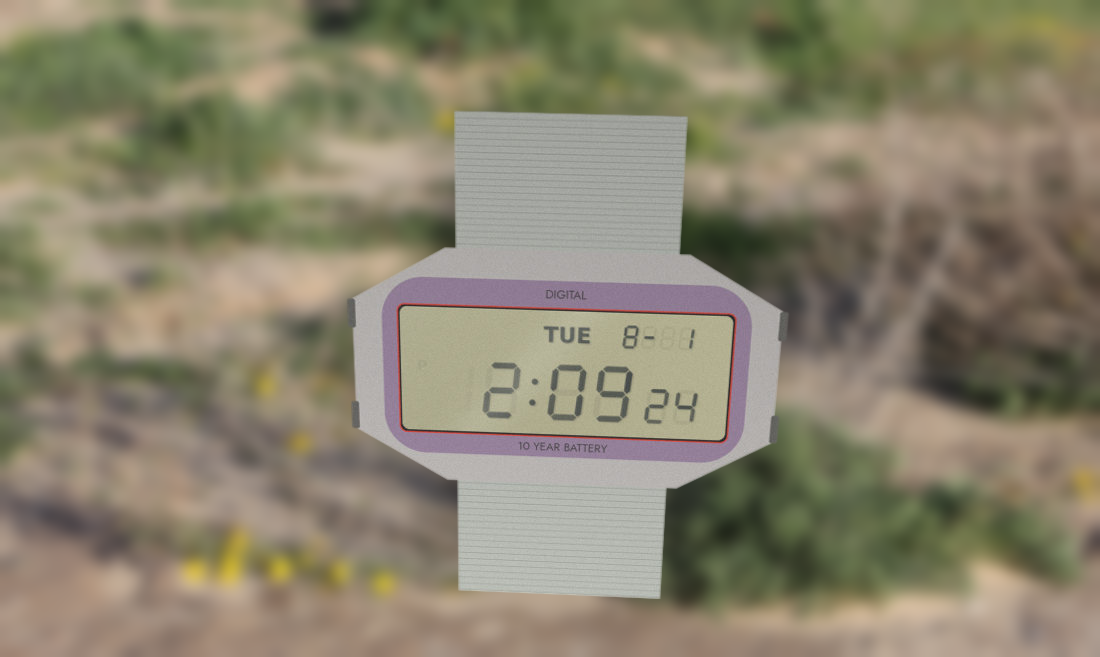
**2:09:24**
